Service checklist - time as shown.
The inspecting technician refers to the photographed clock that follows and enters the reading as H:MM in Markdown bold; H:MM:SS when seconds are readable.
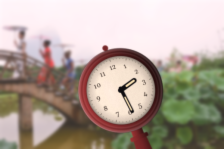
**2:29**
